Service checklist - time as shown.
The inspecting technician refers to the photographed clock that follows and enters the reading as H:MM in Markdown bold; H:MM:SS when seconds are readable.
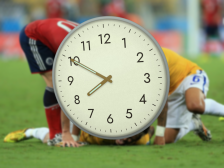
**7:50**
